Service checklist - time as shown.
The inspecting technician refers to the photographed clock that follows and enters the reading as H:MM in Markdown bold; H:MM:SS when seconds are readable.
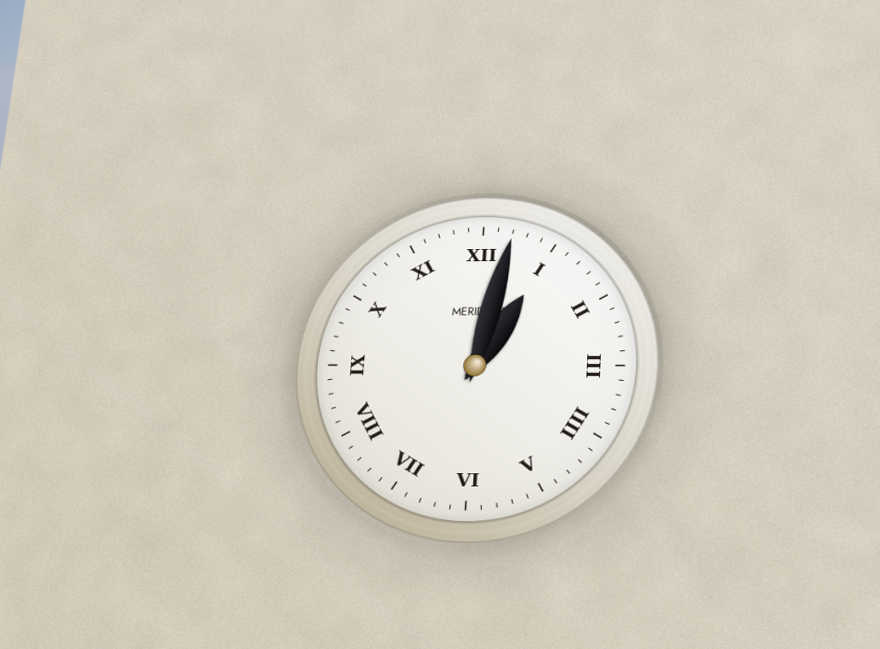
**1:02**
